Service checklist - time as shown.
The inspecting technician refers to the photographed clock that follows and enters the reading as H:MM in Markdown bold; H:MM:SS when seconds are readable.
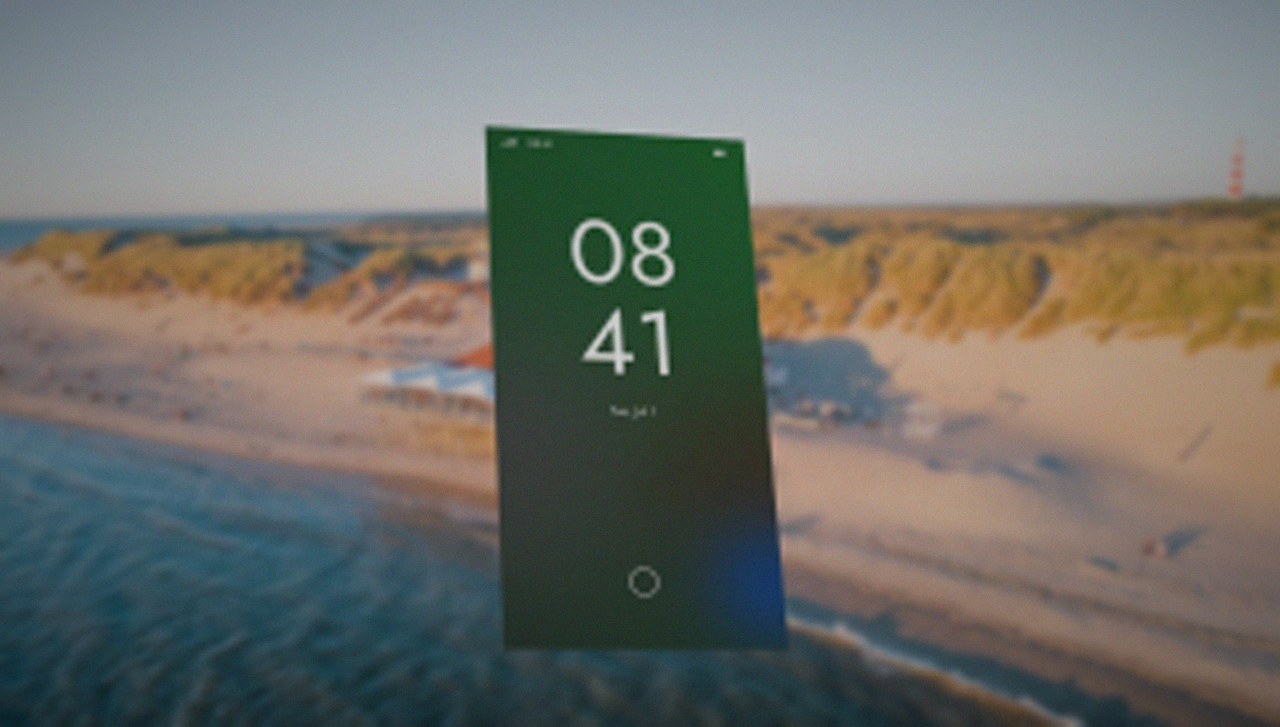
**8:41**
